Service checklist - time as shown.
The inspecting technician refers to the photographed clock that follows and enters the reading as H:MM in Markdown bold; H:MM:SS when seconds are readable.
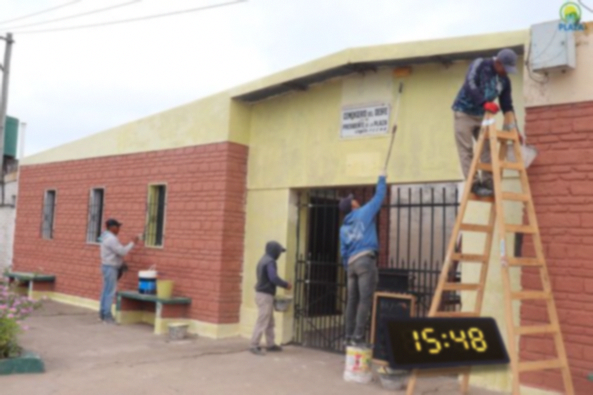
**15:48**
